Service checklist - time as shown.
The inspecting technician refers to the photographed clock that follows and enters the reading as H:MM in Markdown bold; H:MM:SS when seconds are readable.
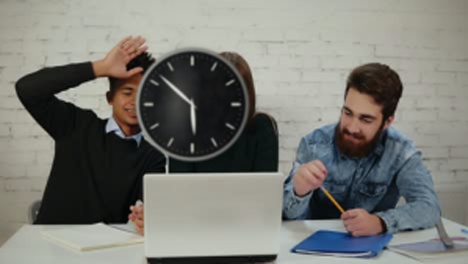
**5:52**
